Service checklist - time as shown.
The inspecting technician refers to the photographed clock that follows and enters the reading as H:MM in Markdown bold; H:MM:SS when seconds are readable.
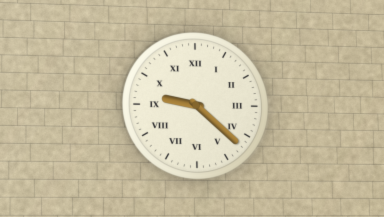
**9:22**
